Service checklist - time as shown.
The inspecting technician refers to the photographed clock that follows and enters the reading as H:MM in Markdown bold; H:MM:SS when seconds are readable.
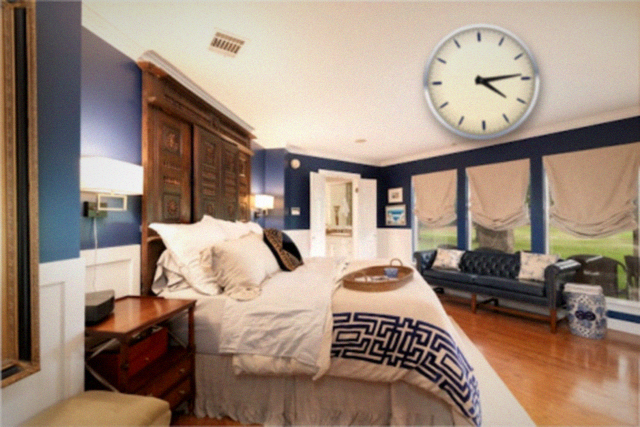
**4:14**
